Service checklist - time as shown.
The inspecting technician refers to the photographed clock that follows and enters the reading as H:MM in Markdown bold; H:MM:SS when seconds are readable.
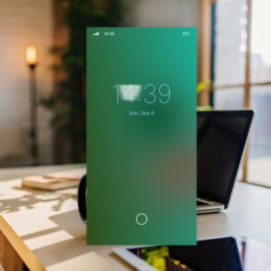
**14:39**
